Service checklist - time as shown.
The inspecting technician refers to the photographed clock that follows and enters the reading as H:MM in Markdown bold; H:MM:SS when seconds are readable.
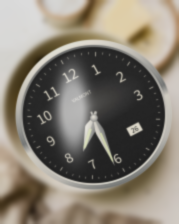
**7:31**
